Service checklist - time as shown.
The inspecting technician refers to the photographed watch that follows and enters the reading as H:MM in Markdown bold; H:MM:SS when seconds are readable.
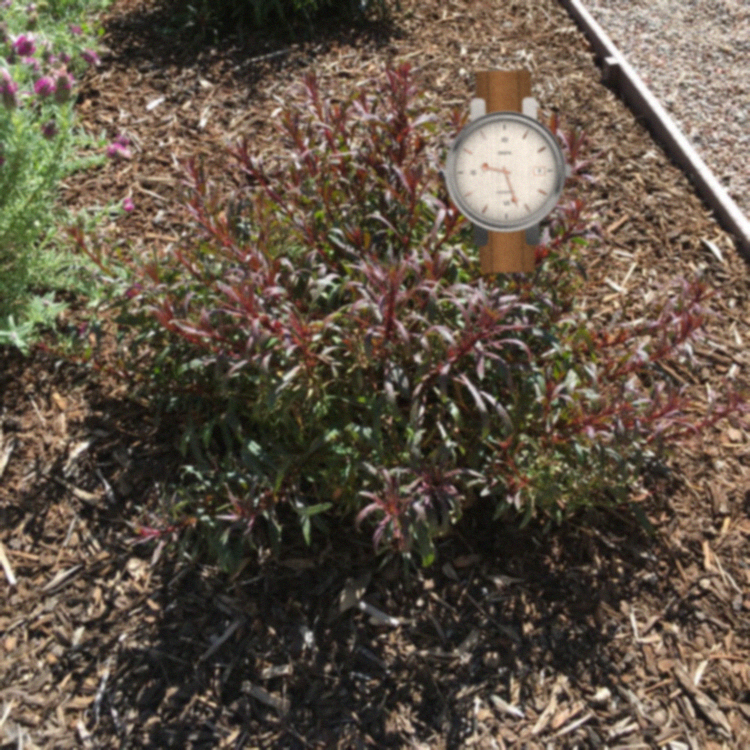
**9:27**
